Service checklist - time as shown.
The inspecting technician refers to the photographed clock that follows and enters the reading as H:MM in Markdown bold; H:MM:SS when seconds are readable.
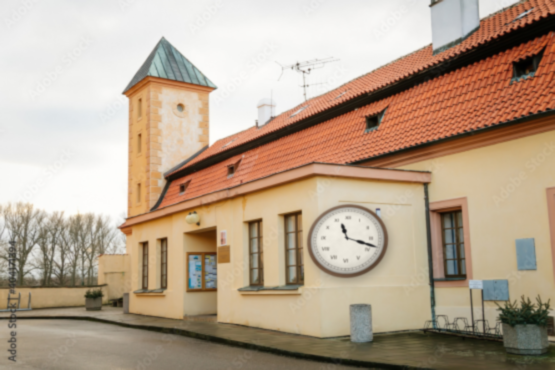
**11:18**
